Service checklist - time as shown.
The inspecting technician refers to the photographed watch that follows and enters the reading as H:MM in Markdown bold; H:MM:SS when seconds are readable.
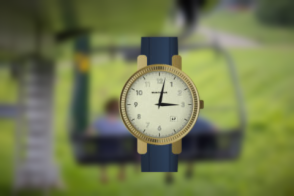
**3:02**
